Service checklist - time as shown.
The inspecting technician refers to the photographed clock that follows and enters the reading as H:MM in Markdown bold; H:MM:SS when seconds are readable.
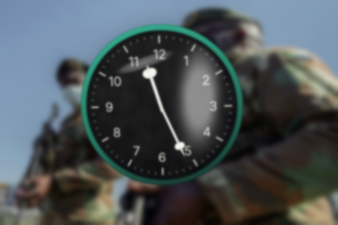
**11:26**
